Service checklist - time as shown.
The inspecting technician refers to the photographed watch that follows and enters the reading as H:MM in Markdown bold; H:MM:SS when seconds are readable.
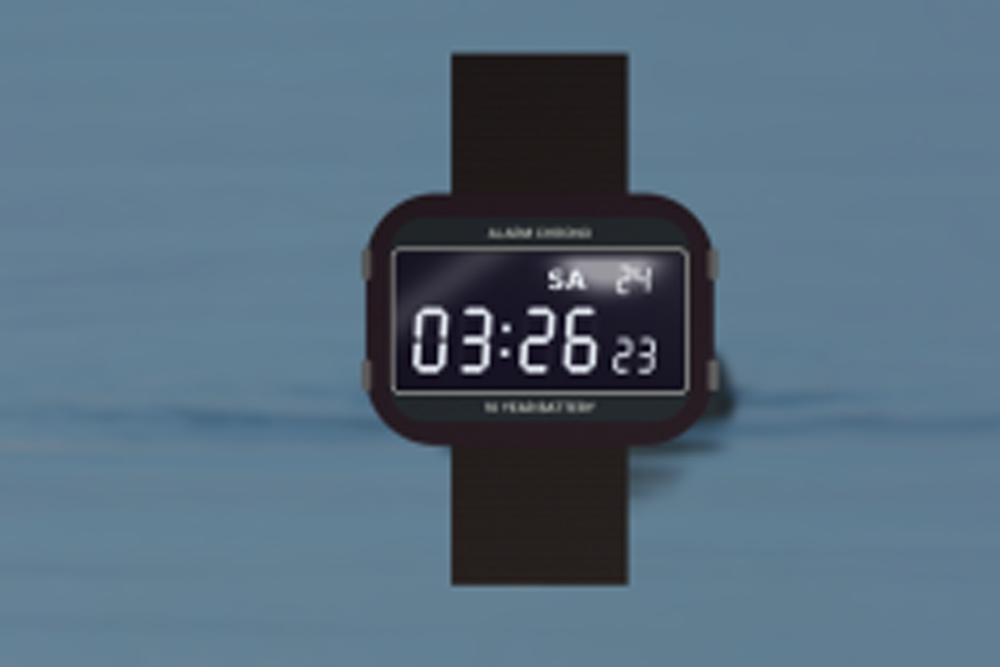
**3:26:23**
